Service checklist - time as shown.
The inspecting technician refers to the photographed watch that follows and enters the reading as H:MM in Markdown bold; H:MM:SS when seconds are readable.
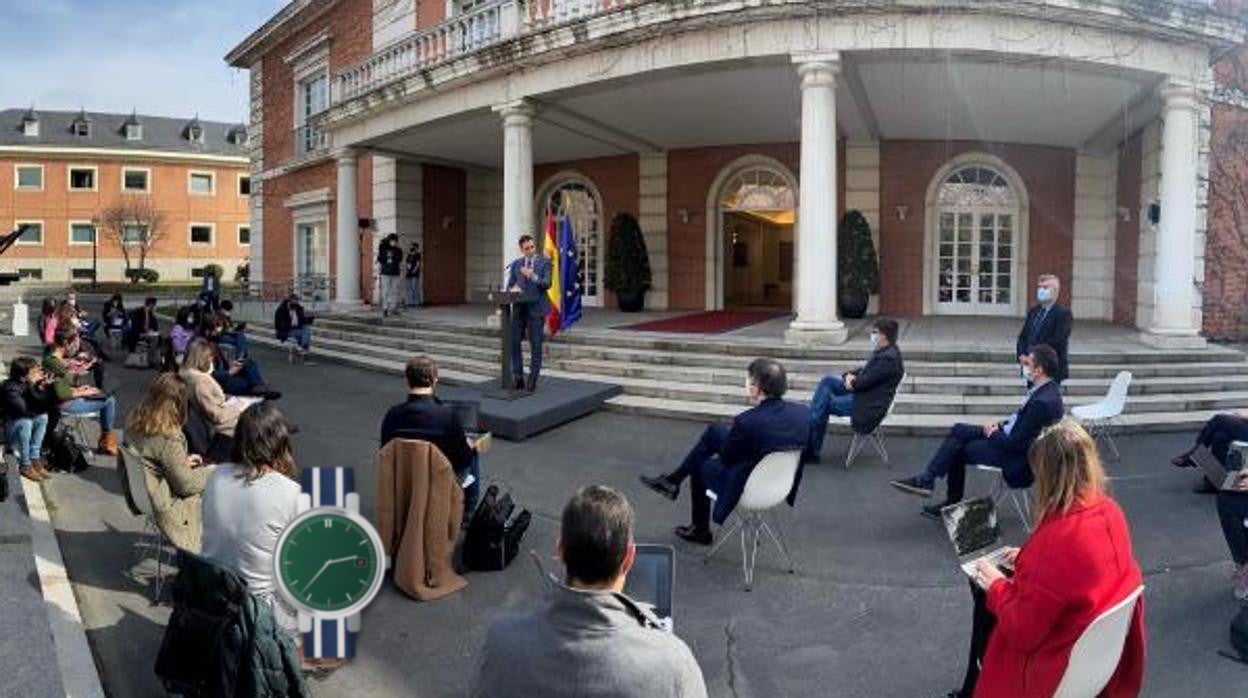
**2:37**
